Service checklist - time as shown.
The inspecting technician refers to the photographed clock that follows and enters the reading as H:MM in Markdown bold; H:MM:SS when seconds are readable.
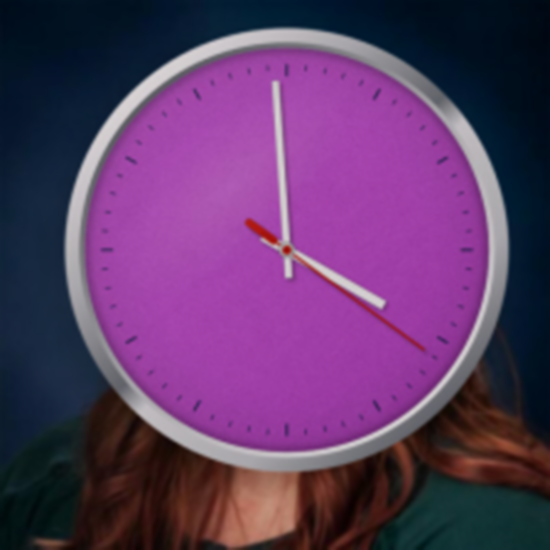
**3:59:21**
